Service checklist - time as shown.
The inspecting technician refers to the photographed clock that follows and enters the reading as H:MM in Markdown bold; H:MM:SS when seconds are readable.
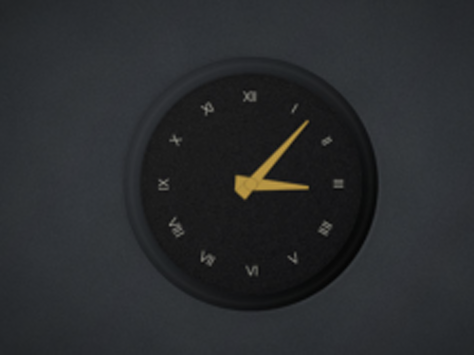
**3:07**
